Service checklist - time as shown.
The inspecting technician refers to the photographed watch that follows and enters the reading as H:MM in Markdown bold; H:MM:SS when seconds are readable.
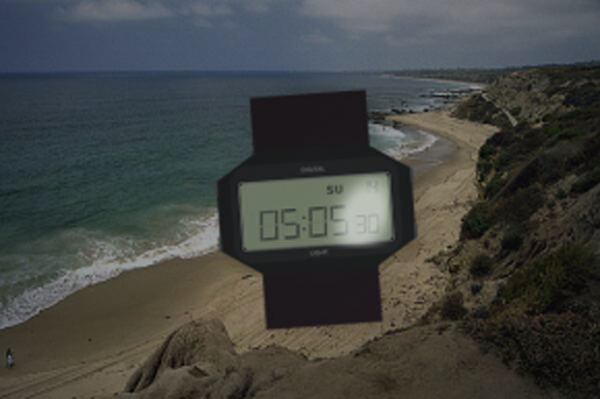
**5:05:30**
